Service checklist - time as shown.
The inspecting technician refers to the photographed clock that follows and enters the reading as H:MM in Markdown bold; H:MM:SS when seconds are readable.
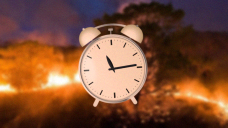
**11:14**
